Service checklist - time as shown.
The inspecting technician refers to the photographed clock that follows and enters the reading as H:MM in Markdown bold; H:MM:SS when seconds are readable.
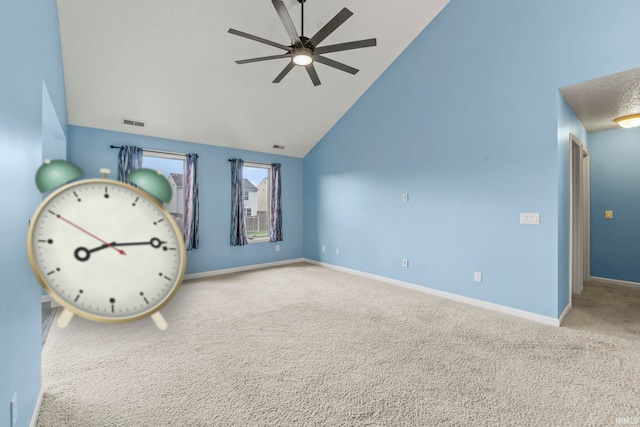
**8:13:50**
